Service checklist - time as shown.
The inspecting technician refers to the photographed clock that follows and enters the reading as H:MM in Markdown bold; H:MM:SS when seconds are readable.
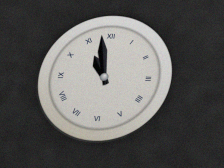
**10:58**
